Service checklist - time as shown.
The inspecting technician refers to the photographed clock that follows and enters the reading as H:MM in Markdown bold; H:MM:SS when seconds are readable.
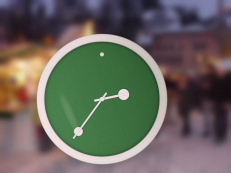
**2:36**
